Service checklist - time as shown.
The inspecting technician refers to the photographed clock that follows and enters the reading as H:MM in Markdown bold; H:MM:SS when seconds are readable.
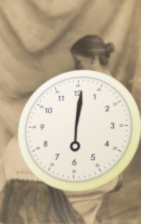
**6:01**
